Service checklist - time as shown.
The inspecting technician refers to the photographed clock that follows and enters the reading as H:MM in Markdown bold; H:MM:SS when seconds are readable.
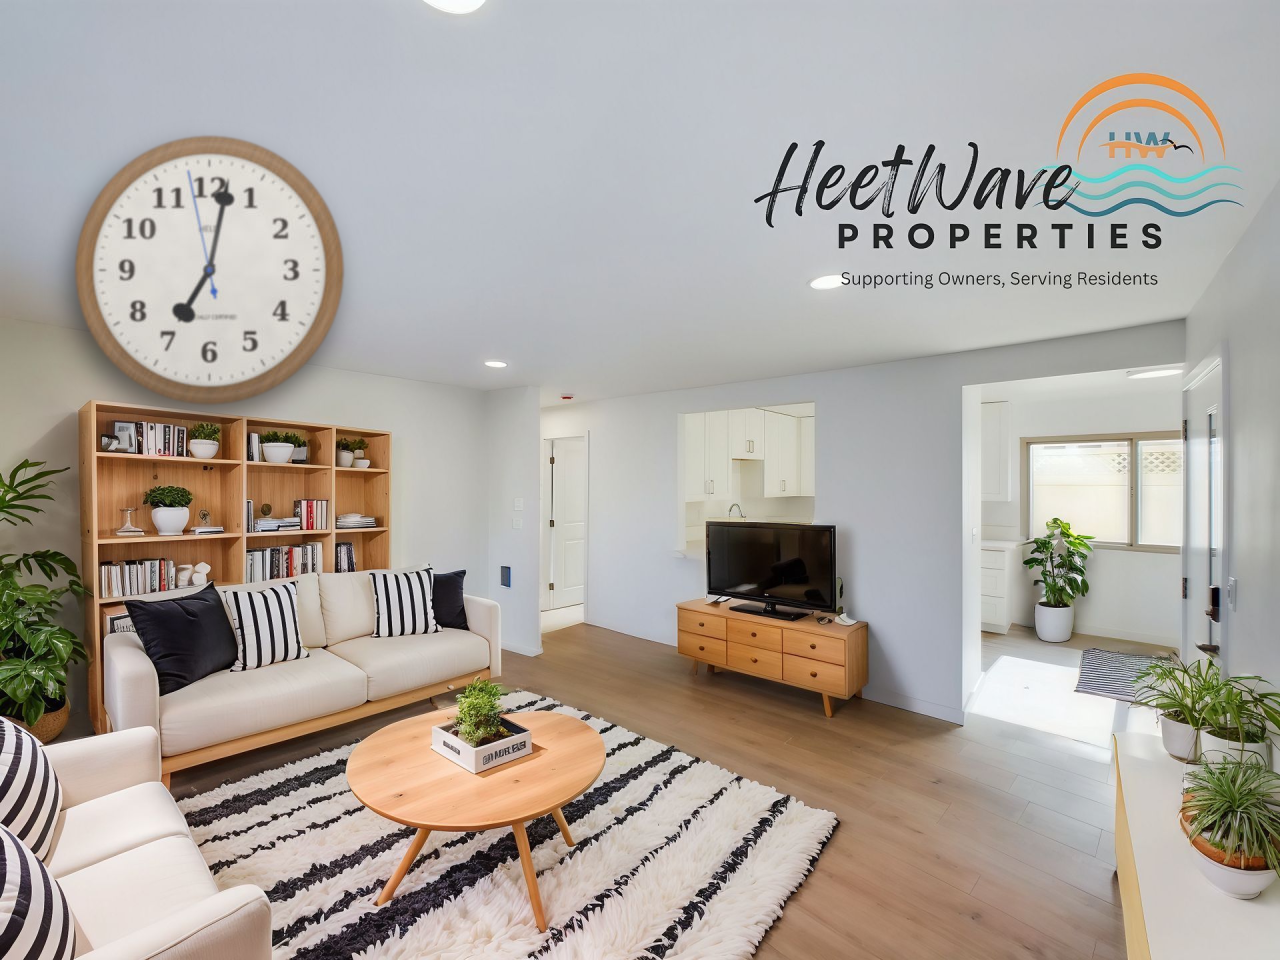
**7:01:58**
